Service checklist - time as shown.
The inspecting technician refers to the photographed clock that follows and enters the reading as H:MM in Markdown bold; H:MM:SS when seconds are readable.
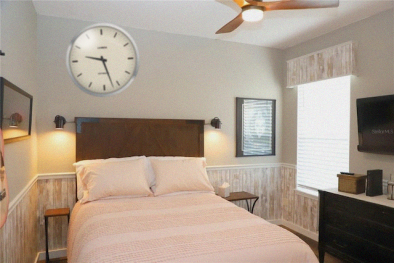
**9:27**
